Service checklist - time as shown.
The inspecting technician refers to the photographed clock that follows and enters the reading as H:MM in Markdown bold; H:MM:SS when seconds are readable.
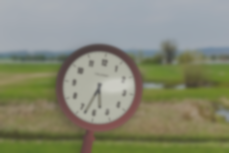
**5:33**
